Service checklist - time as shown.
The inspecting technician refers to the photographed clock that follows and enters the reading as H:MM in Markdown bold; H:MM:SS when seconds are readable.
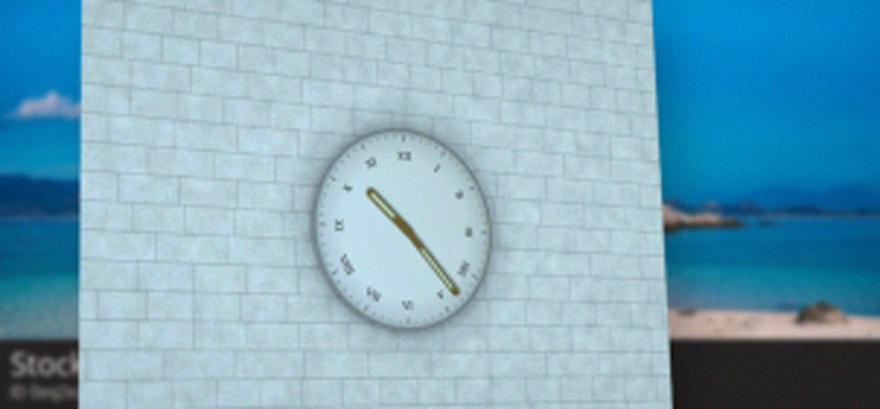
**10:23**
